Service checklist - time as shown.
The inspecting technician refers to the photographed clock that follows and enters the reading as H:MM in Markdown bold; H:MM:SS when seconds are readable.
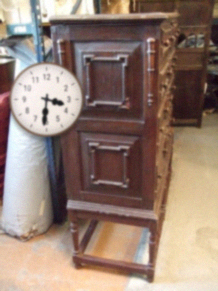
**3:31**
